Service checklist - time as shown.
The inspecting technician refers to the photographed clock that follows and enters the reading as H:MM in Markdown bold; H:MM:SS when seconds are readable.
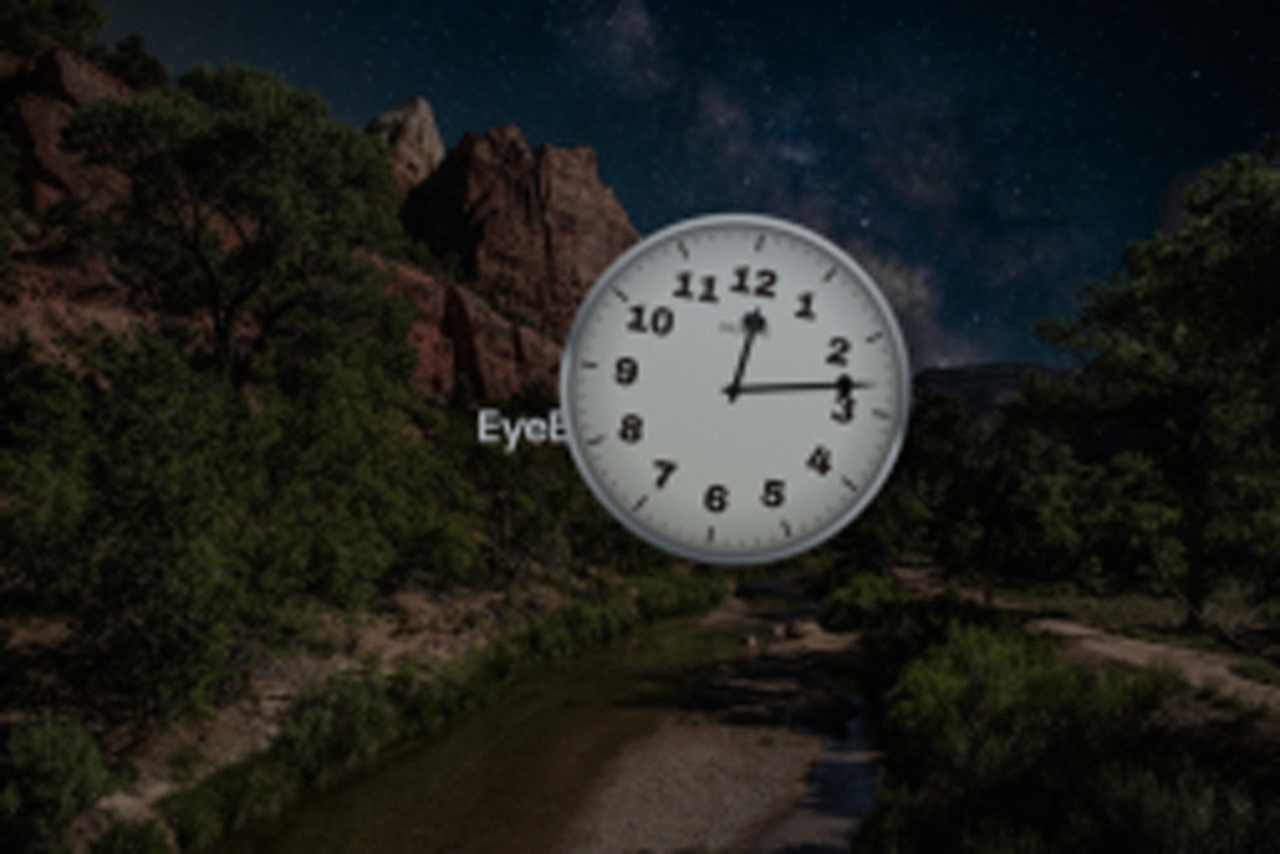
**12:13**
